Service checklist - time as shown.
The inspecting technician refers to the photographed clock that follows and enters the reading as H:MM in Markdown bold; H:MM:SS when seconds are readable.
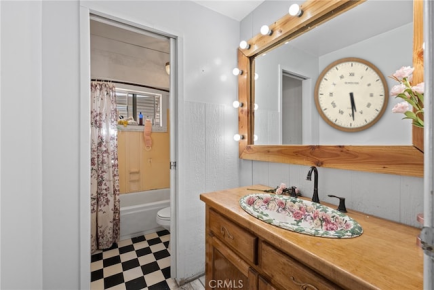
**5:29**
